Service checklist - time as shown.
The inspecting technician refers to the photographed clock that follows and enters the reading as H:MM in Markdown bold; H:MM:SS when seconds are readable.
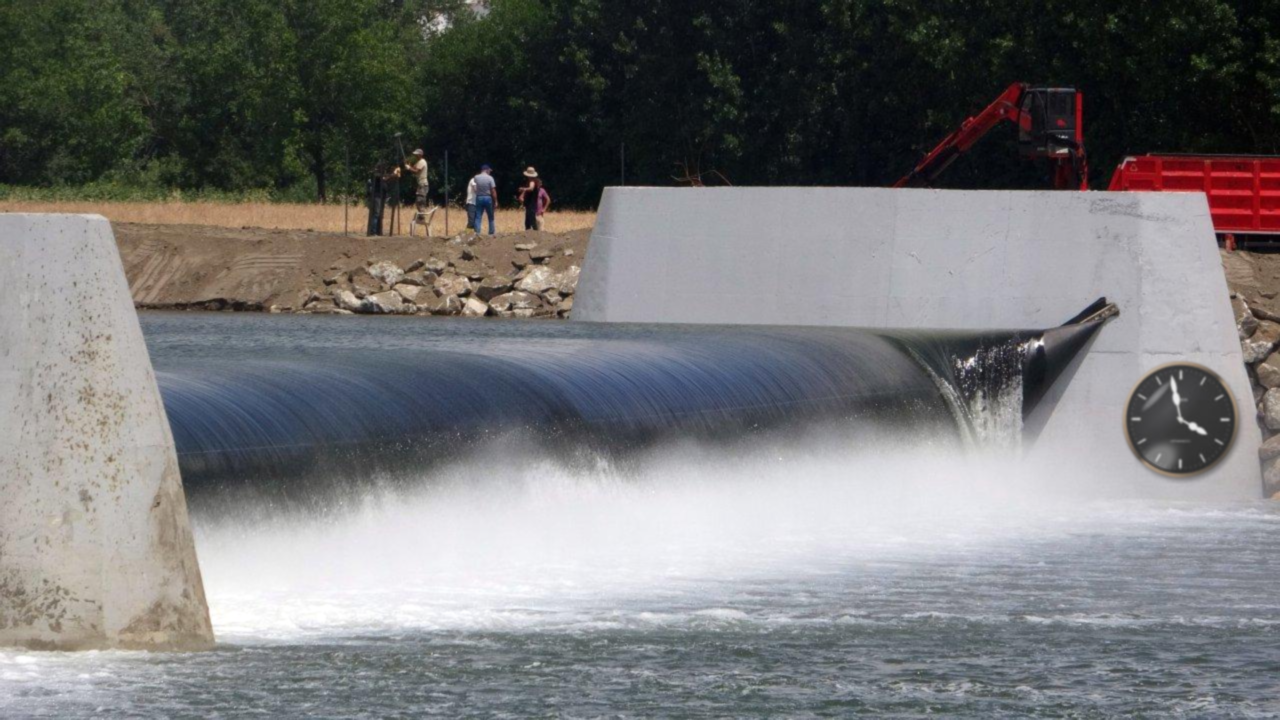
**3:58**
